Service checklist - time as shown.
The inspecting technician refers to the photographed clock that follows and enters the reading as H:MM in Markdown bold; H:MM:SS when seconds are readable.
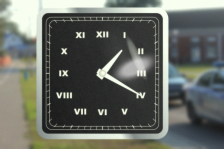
**1:20**
